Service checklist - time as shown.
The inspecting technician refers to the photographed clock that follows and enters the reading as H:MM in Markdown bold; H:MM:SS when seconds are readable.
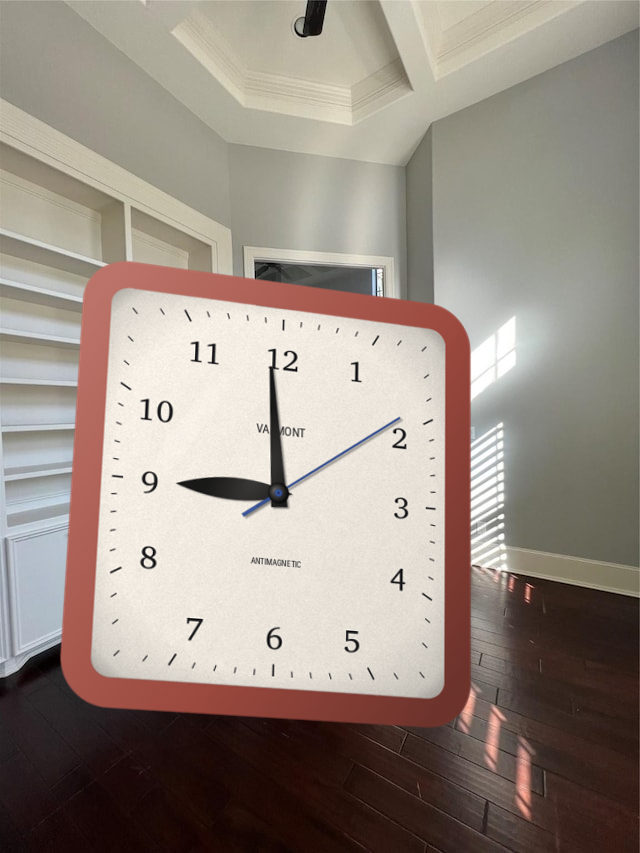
**8:59:09**
